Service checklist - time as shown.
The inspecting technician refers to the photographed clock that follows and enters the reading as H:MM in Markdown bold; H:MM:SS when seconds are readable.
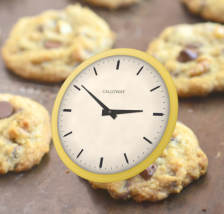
**2:51**
